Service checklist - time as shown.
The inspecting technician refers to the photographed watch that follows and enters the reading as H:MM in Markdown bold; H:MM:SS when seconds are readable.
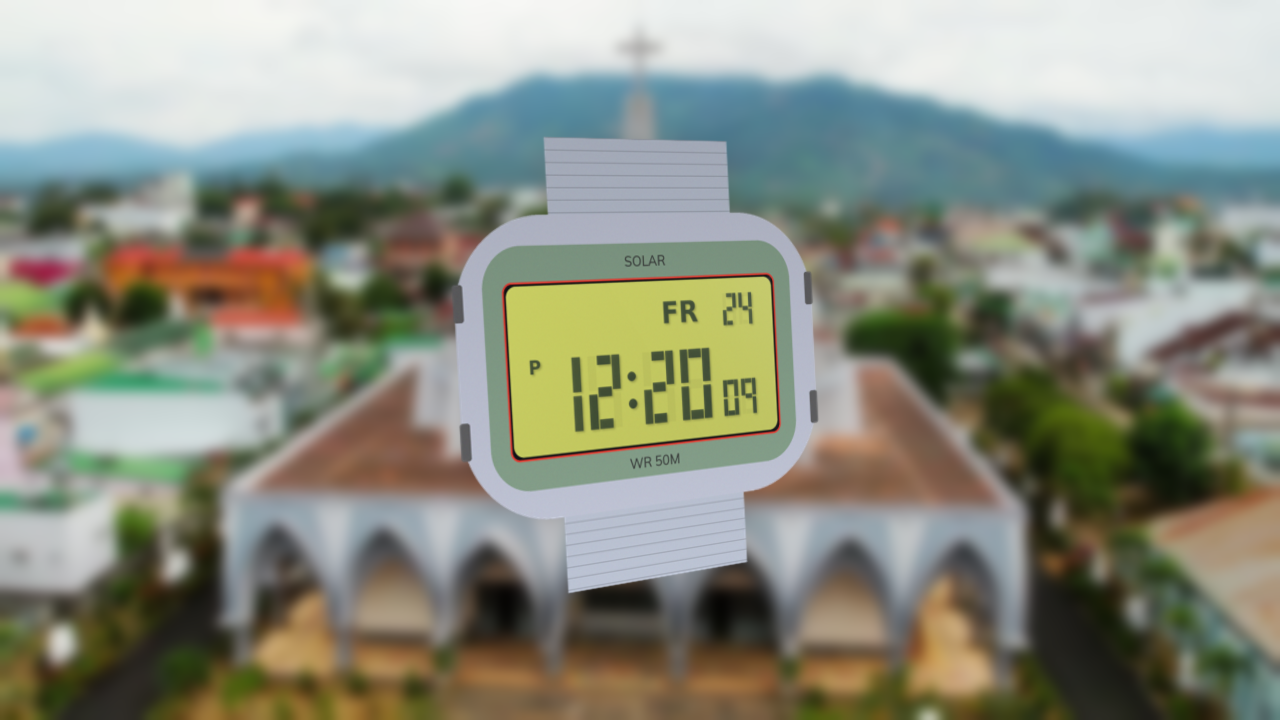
**12:20:09**
